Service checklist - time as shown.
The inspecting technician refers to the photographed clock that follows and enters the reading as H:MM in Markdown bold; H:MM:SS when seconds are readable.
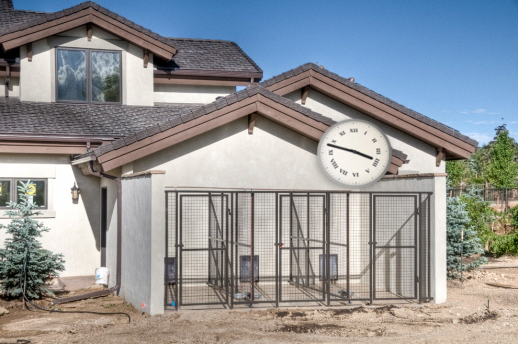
**3:48**
